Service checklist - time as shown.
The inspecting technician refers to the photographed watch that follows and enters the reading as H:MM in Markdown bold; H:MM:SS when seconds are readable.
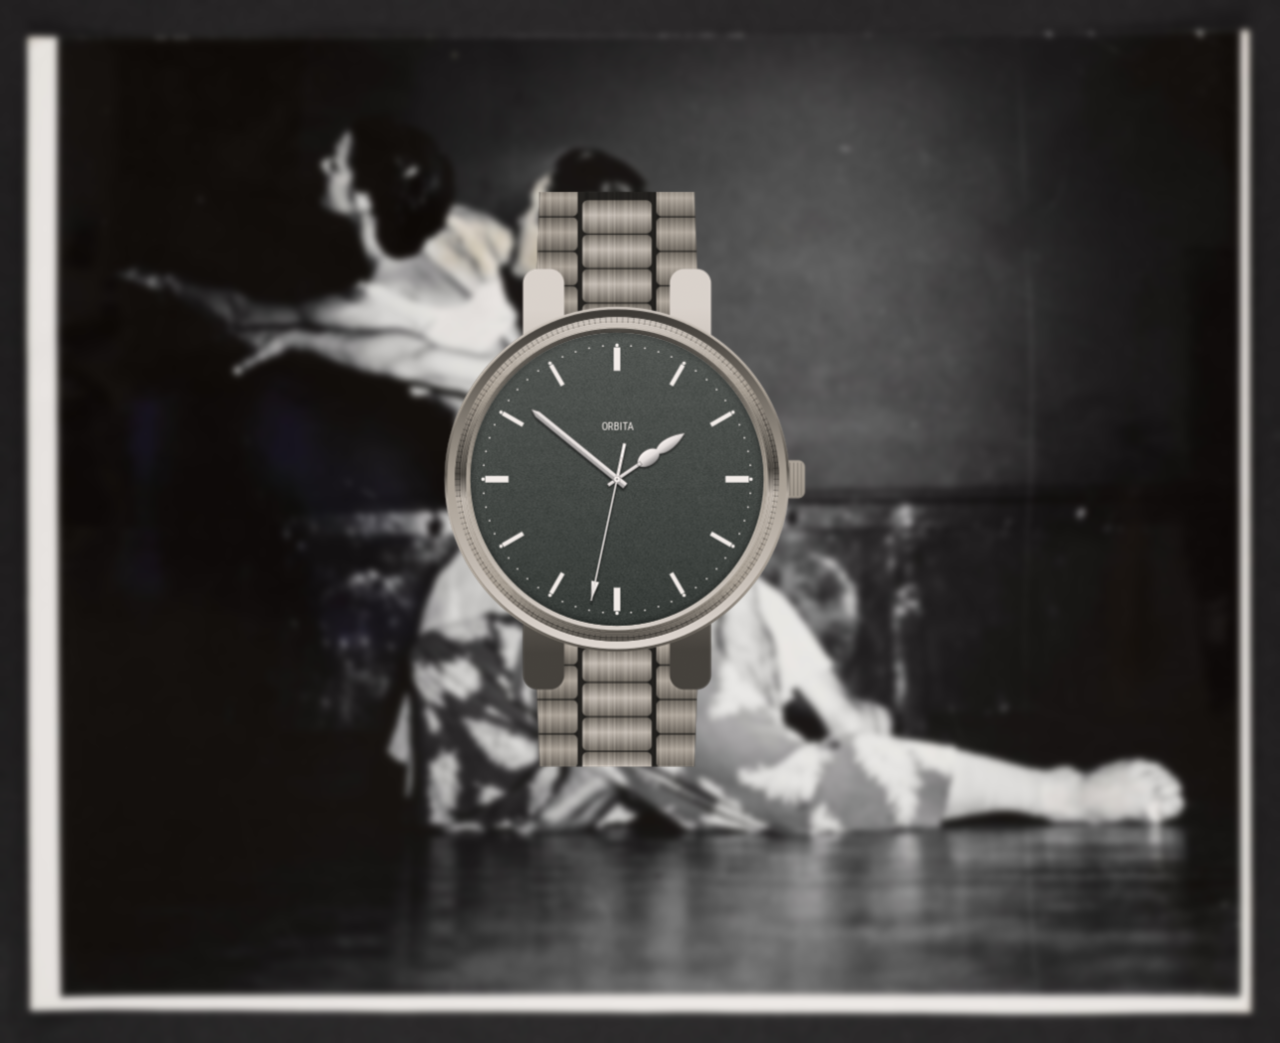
**1:51:32**
